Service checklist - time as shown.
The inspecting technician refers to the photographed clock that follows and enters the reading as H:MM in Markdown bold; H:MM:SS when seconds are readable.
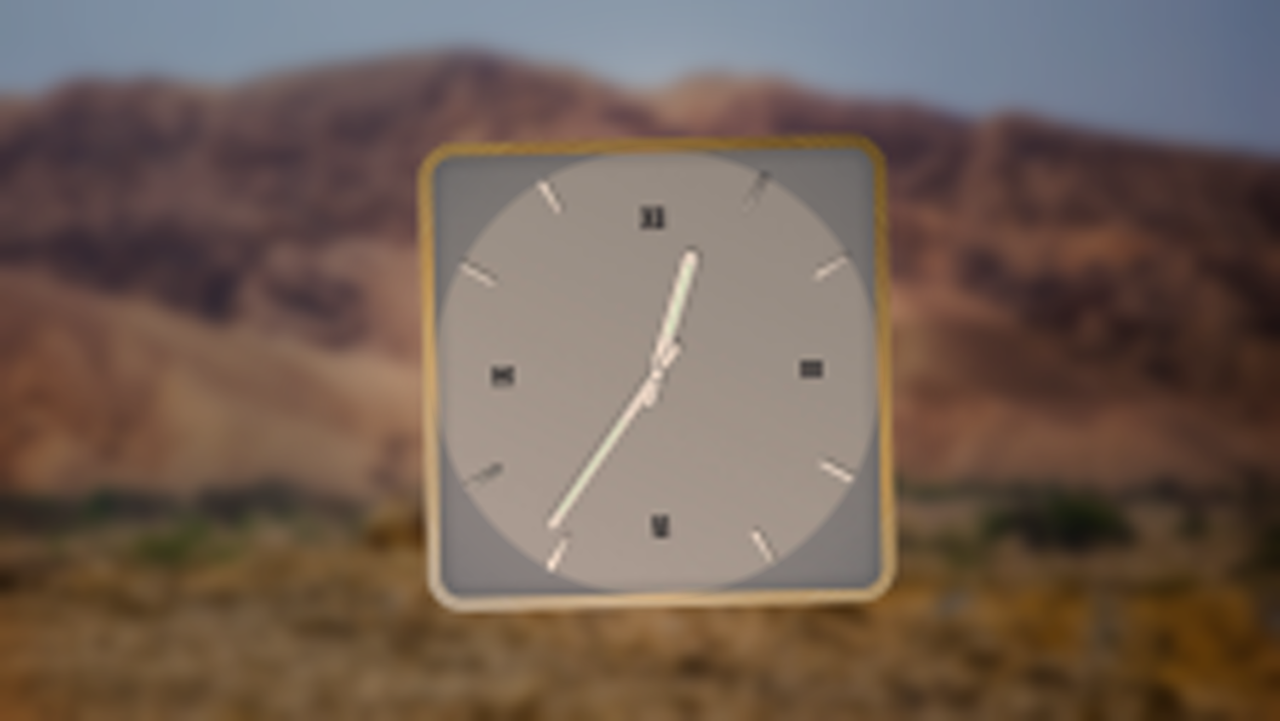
**12:36**
